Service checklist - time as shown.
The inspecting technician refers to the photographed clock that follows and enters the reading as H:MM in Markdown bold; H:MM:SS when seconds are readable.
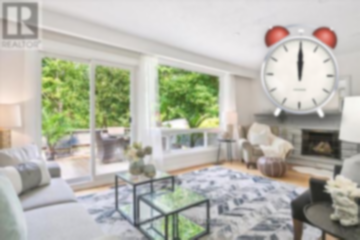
**12:00**
